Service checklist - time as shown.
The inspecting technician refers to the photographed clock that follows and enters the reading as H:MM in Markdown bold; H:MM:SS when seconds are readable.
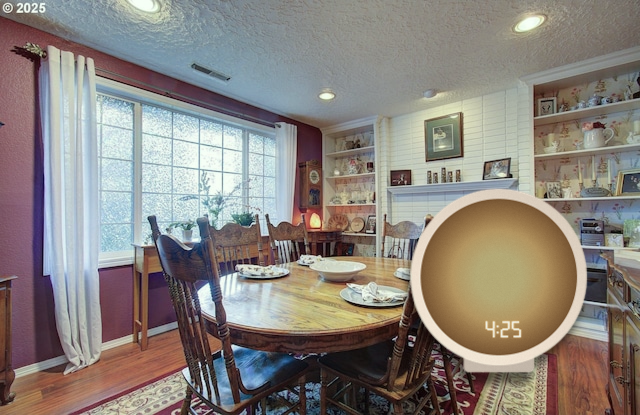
**4:25**
